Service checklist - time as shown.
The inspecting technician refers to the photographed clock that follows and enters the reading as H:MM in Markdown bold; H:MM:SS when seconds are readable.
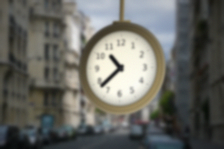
**10:38**
